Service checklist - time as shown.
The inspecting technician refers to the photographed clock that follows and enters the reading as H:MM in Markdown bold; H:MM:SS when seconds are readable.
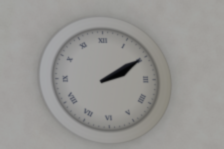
**2:10**
